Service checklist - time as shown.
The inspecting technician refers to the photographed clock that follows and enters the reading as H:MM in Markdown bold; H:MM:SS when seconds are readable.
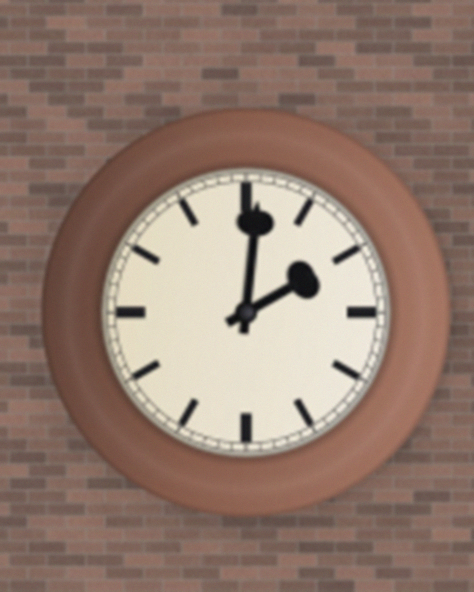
**2:01**
